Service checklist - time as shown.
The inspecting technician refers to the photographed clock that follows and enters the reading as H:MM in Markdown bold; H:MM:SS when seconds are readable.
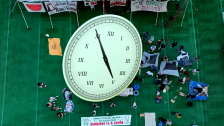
**4:55**
